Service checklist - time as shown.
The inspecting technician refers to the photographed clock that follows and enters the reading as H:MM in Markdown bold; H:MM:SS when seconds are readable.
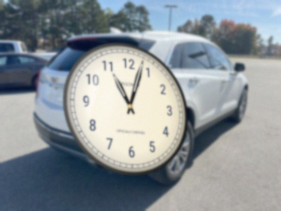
**11:03**
